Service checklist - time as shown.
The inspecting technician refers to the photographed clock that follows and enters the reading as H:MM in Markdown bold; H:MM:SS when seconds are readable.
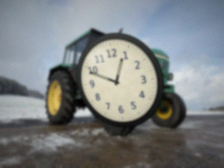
**12:49**
